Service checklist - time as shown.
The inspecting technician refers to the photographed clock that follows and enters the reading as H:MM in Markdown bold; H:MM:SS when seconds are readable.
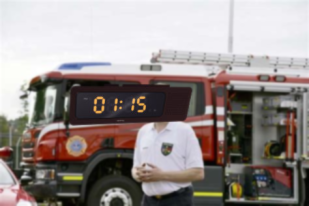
**1:15**
